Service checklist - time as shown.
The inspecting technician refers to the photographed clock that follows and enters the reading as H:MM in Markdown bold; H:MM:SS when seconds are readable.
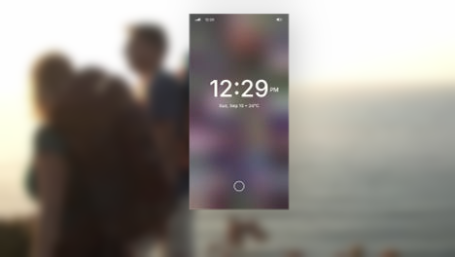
**12:29**
